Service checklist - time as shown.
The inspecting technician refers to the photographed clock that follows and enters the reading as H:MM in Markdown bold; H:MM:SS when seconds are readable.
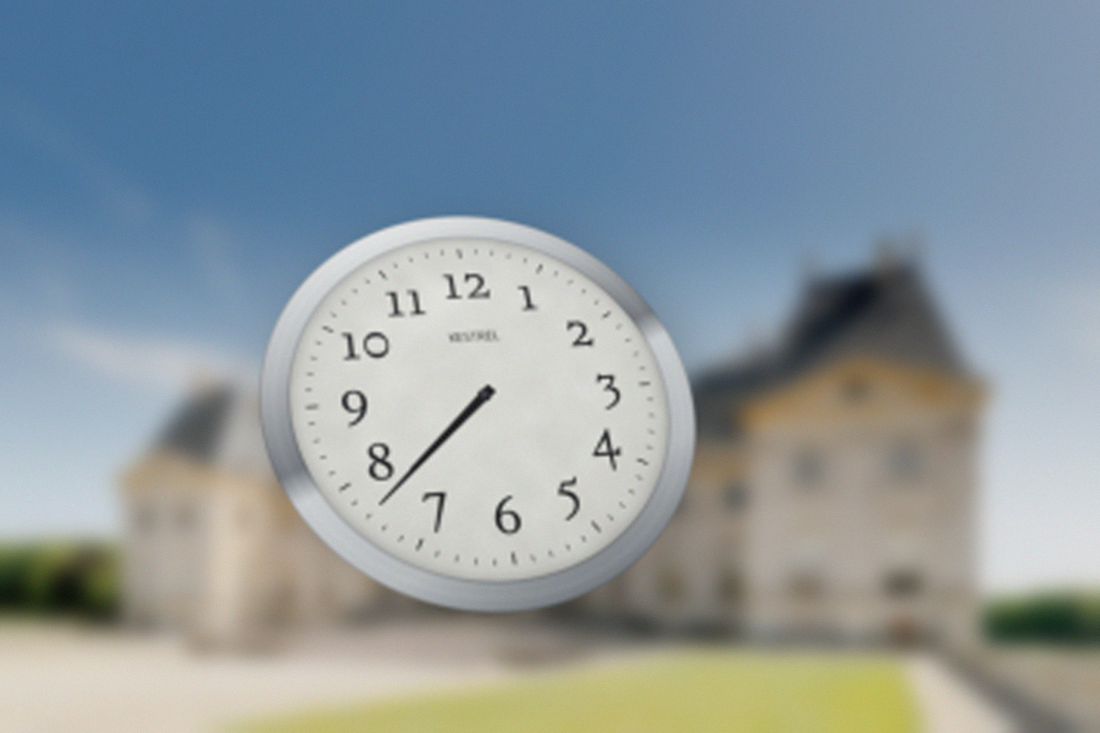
**7:38**
